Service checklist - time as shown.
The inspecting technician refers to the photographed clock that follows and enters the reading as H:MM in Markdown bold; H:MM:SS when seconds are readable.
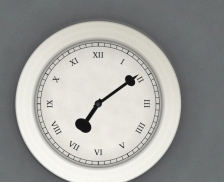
**7:09**
